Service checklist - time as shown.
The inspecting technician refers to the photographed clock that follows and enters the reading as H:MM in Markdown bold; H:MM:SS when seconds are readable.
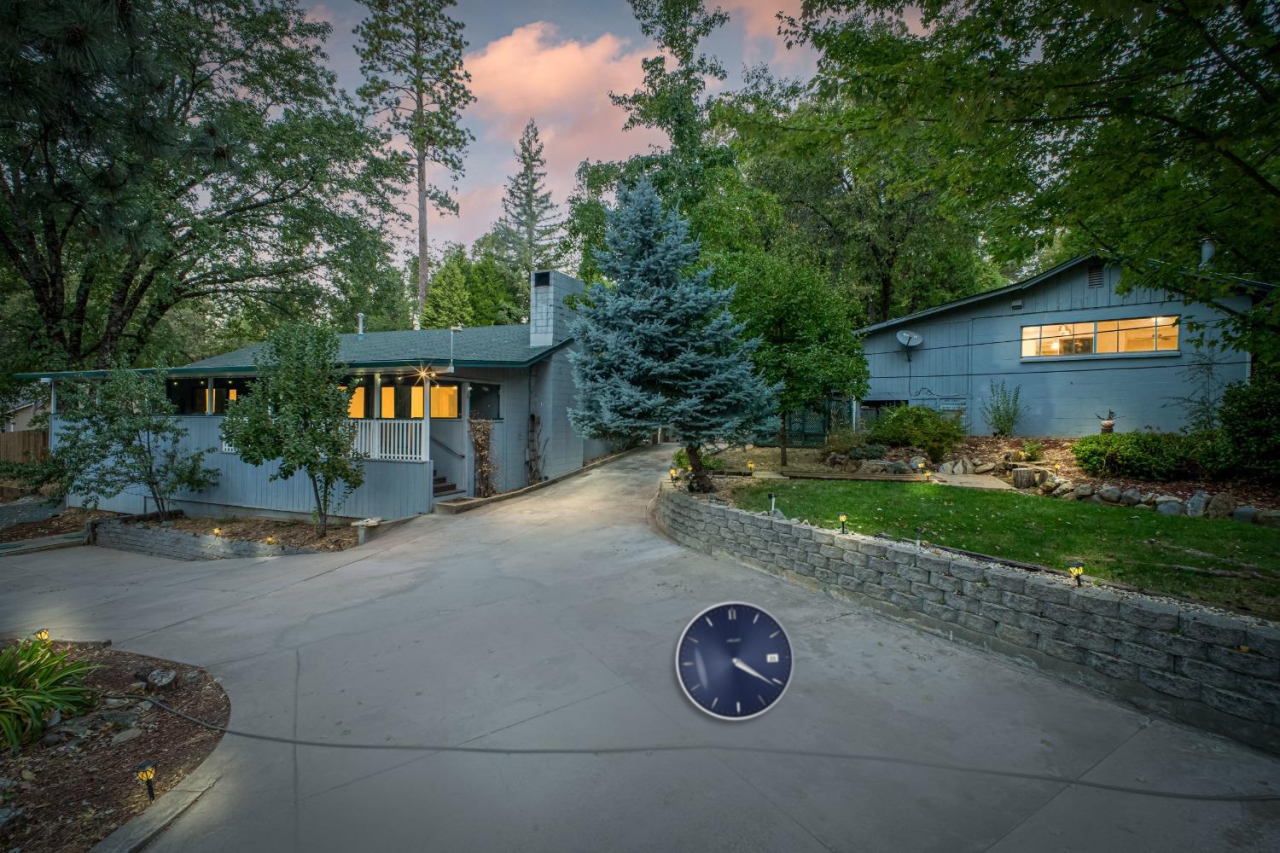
**4:21**
